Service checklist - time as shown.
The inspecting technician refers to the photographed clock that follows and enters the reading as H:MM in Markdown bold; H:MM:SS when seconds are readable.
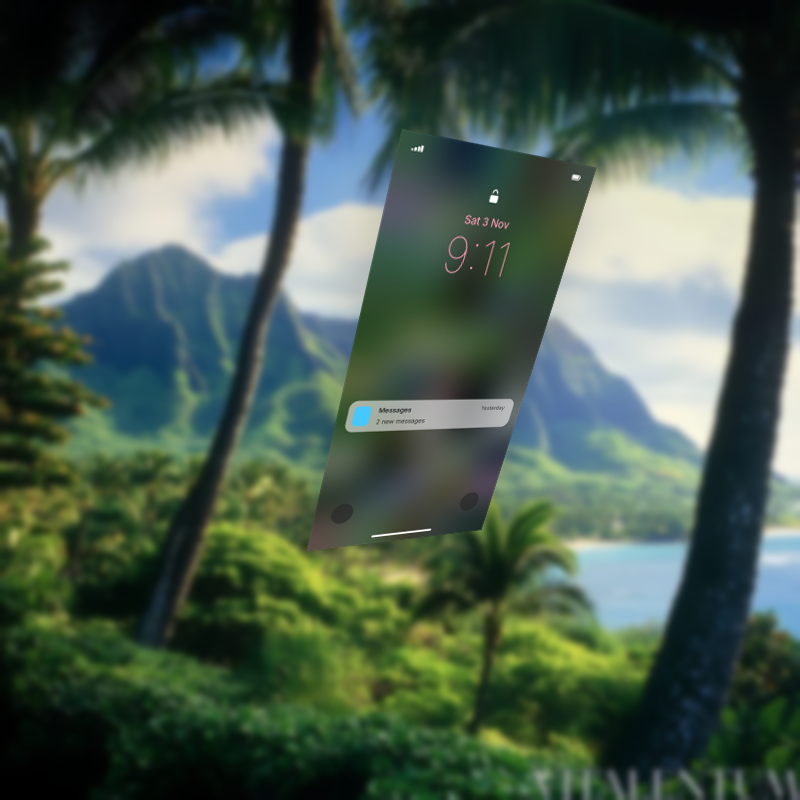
**9:11**
